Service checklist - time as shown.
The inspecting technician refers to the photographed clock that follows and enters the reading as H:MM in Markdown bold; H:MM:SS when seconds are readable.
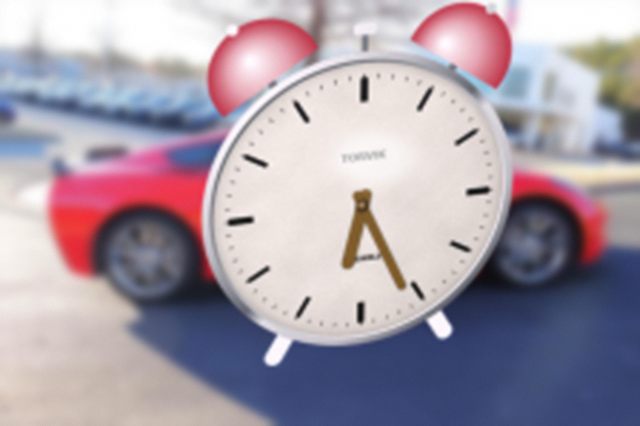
**6:26**
